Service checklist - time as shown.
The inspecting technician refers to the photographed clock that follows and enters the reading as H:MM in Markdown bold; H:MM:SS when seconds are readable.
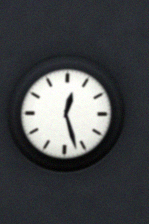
**12:27**
